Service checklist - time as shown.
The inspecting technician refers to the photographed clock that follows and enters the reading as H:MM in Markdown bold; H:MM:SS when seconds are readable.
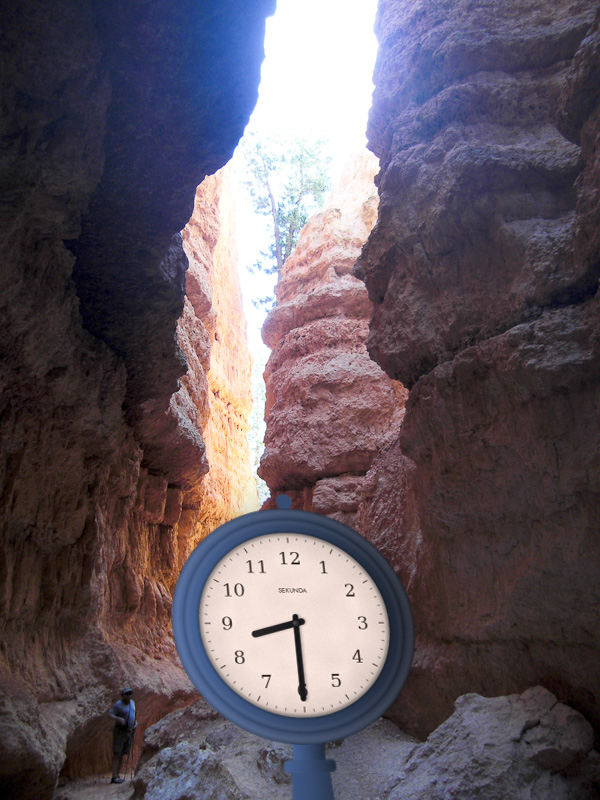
**8:30**
